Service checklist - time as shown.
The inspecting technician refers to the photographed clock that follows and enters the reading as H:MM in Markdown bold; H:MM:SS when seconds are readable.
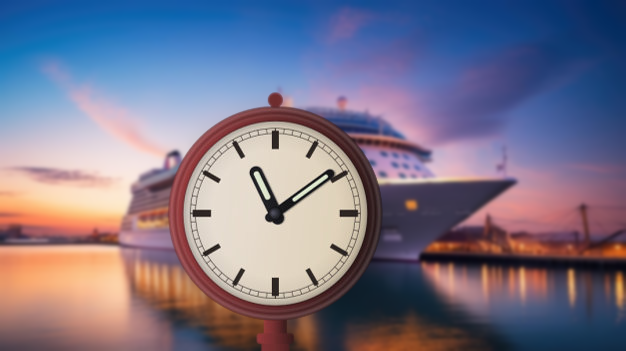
**11:09**
